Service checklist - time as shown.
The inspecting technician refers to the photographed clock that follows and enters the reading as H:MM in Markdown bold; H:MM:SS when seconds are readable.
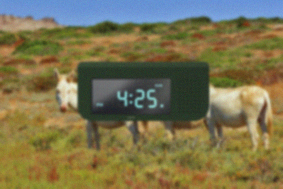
**4:25**
